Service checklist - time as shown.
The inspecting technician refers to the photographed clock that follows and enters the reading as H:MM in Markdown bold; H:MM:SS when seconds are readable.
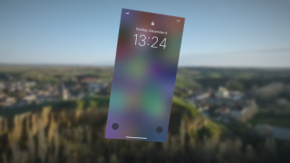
**13:24**
